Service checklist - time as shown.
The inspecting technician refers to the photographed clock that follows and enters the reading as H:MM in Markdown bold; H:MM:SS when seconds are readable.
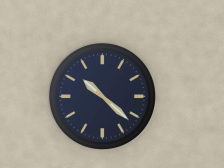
**10:22**
